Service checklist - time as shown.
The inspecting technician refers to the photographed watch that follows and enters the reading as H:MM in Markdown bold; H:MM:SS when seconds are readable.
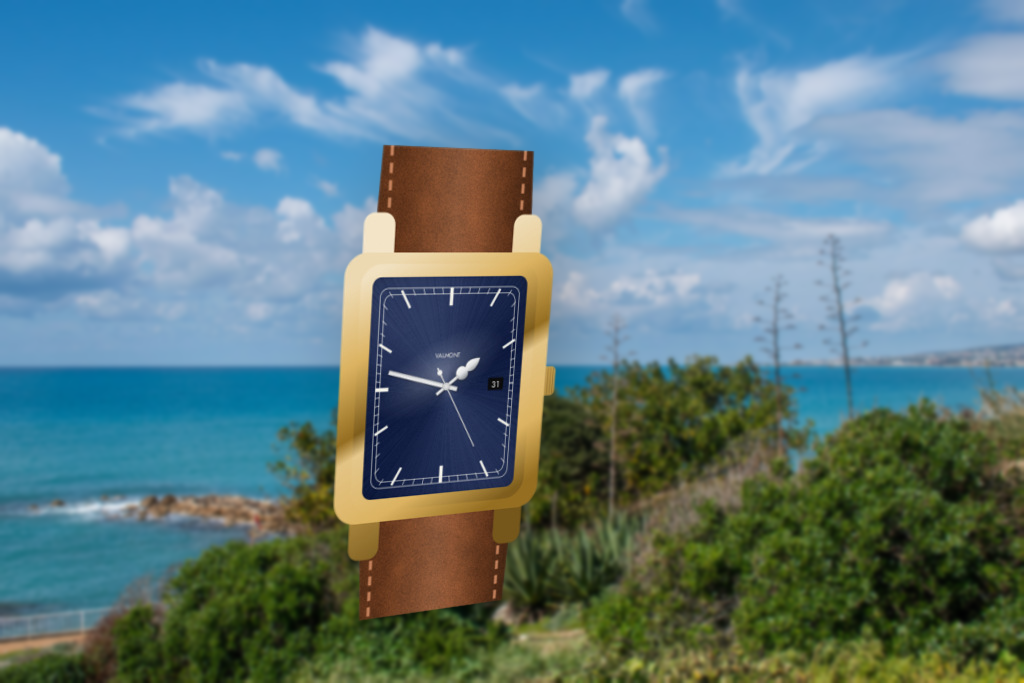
**1:47:25**
